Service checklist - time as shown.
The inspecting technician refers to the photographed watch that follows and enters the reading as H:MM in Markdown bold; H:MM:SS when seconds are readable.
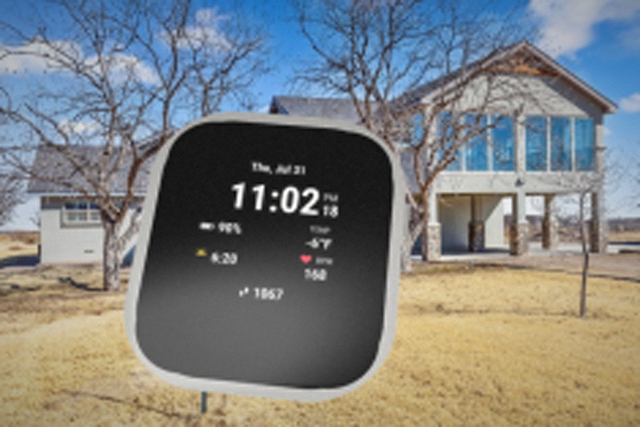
**11:02**
